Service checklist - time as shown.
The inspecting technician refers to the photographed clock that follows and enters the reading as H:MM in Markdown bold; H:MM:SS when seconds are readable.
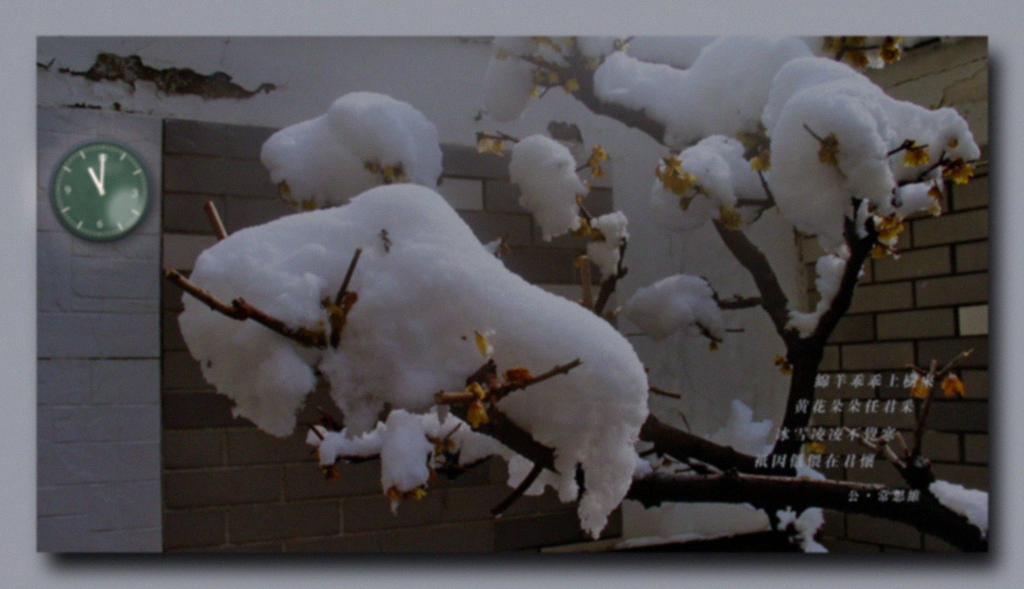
**11:00**
